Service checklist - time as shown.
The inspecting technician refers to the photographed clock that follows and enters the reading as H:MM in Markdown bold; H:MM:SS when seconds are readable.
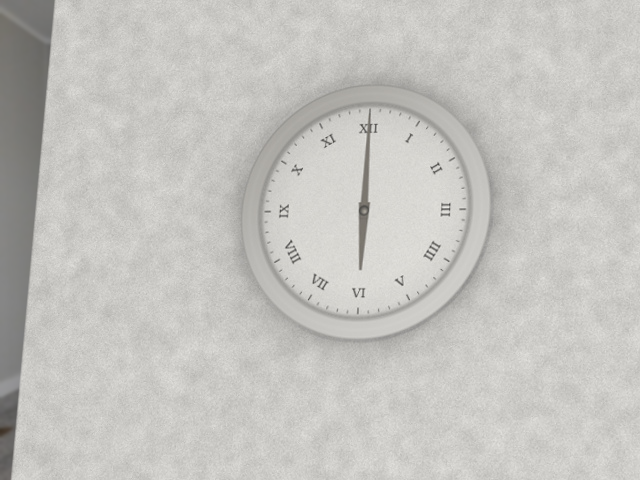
**6:00**
